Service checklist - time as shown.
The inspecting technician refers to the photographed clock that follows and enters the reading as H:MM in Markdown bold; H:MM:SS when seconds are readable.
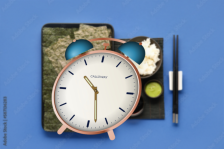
**10:28**
